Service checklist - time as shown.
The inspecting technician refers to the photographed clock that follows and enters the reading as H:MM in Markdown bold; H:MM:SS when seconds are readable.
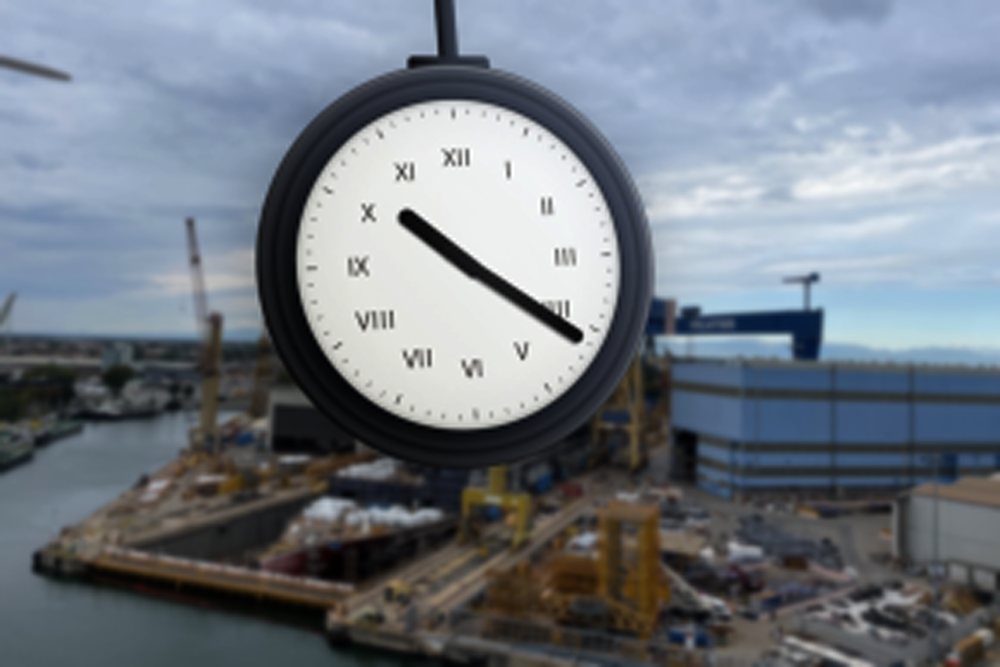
**10:21**
